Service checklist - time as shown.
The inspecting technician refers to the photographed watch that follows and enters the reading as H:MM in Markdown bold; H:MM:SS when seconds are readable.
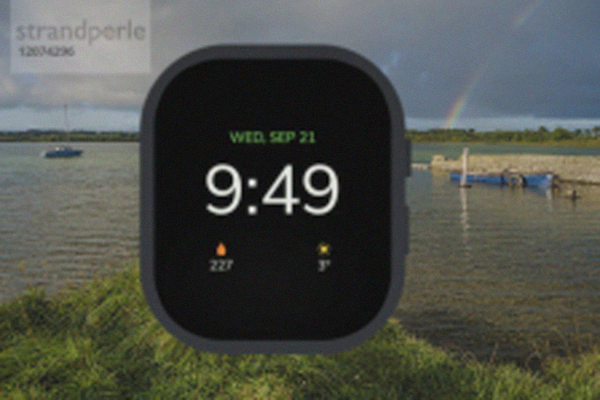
**9:49**
